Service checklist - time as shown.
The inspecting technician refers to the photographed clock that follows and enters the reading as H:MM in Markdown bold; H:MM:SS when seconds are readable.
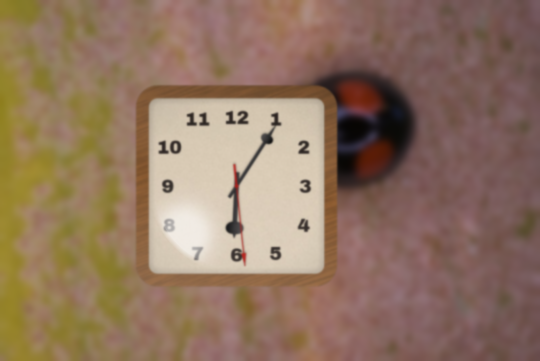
**6:05:29**
